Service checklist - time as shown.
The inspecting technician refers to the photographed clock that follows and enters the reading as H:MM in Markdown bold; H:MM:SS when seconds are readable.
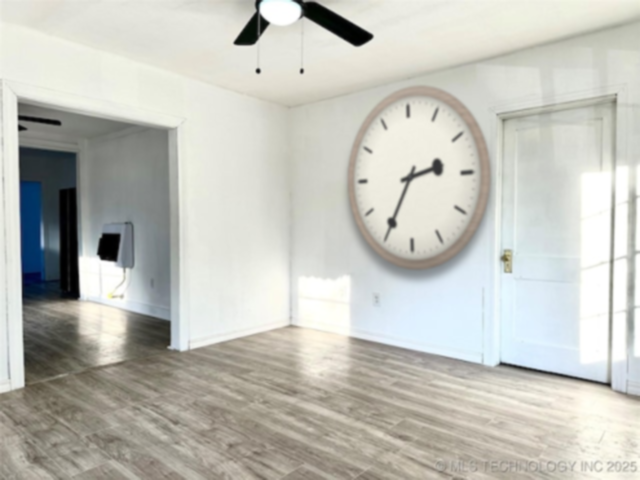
**2:35**
